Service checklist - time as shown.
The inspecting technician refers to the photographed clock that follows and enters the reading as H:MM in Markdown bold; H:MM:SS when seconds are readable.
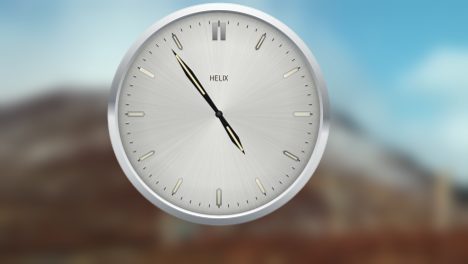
**4:54**
